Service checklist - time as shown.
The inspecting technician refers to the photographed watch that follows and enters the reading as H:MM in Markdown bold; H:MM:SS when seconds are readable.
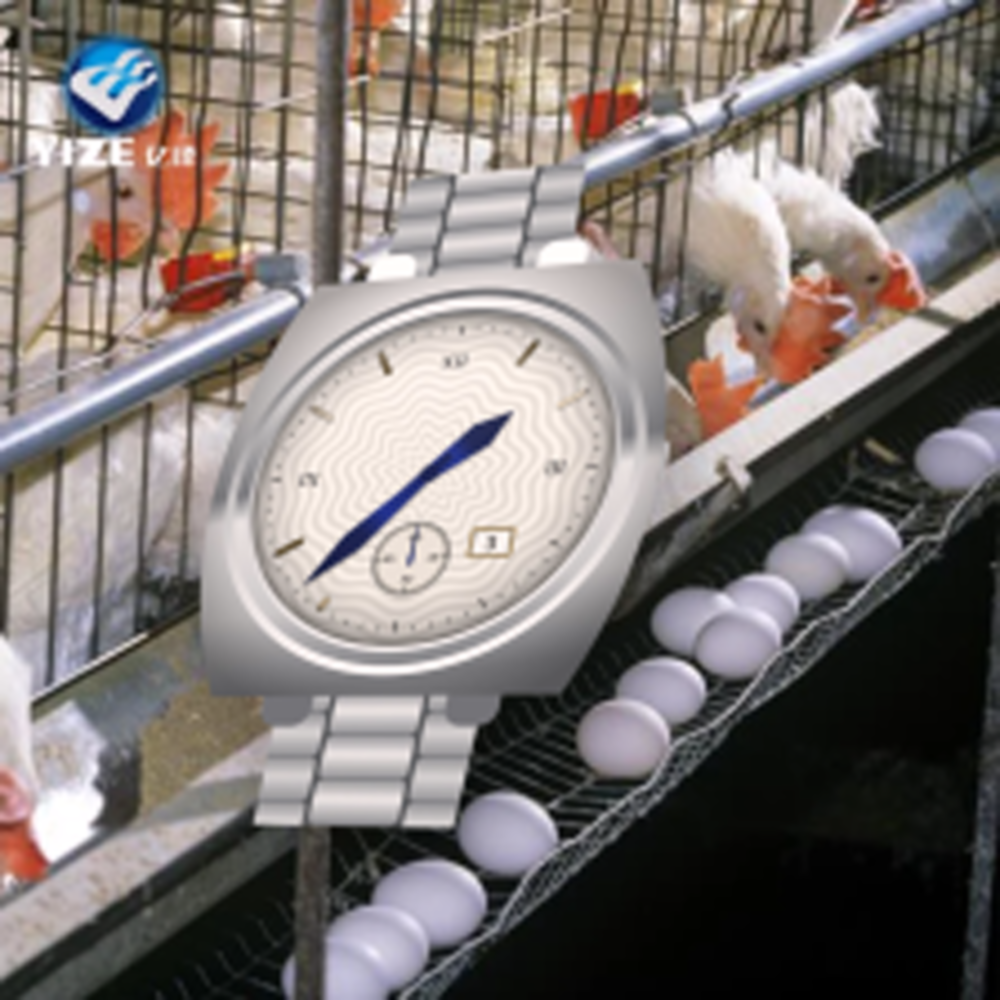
**1:37**
